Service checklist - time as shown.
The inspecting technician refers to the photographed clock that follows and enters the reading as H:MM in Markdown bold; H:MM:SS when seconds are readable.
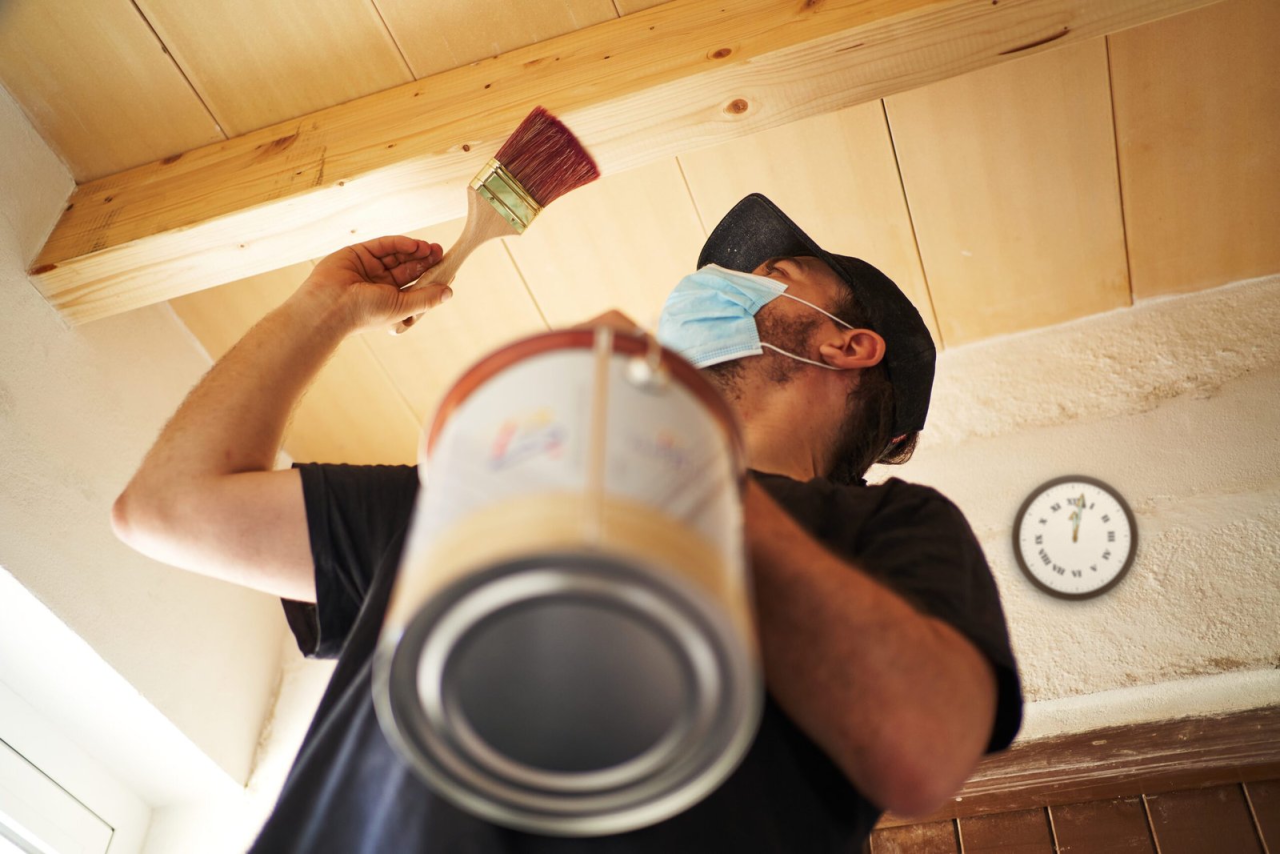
**12:02**
